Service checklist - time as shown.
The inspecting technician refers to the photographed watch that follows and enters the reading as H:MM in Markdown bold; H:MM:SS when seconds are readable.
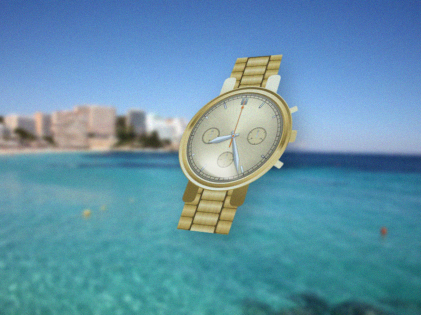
**8:26**
